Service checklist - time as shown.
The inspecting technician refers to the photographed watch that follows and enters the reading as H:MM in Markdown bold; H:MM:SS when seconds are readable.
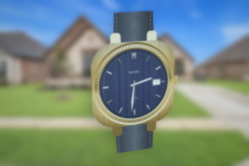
**2:31**
